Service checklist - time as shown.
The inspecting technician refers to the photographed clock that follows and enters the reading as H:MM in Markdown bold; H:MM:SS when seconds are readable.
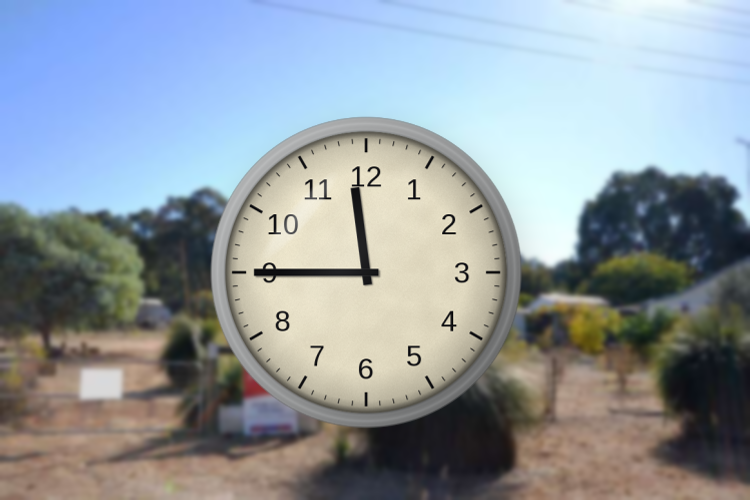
**11:45**
